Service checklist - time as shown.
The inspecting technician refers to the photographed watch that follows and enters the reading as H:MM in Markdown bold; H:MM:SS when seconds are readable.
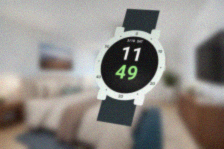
**11:49**
